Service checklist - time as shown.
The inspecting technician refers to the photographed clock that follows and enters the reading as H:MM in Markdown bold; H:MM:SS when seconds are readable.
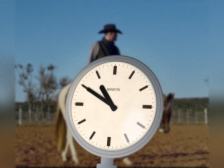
**10:50**
